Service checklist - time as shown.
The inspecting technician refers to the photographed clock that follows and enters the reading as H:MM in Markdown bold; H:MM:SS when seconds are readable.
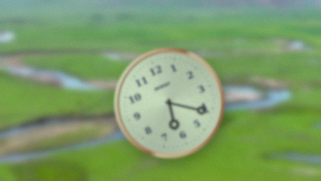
**6:21**
